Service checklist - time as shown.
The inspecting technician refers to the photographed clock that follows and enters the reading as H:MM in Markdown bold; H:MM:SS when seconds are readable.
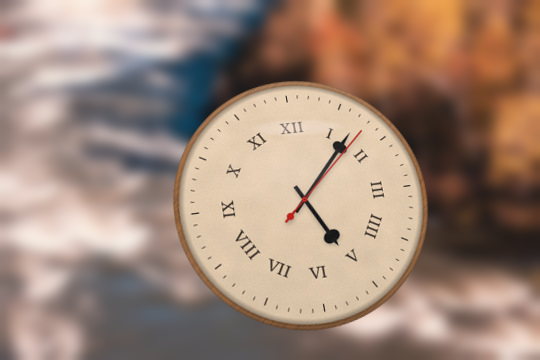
**5:07:08**
